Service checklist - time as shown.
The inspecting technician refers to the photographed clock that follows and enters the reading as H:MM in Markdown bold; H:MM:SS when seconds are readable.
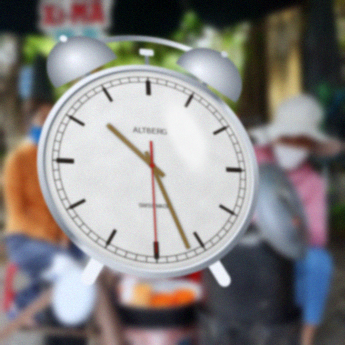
**10:26:30**
